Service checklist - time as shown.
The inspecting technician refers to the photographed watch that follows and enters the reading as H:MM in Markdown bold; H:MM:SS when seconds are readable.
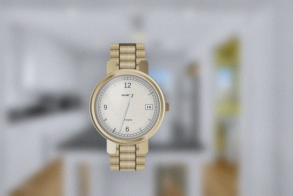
**12:33**
